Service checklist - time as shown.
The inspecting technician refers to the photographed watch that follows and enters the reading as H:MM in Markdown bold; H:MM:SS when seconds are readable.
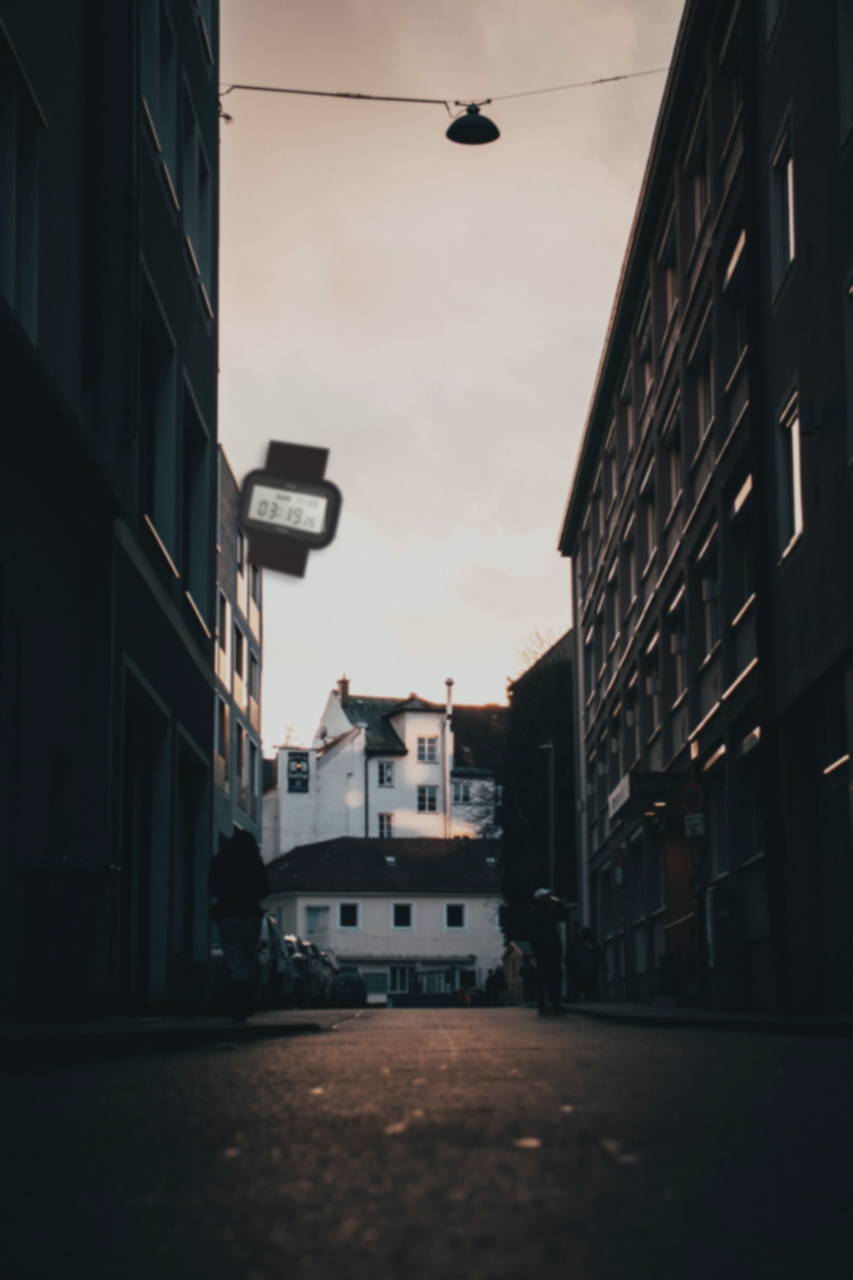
**3:19**
